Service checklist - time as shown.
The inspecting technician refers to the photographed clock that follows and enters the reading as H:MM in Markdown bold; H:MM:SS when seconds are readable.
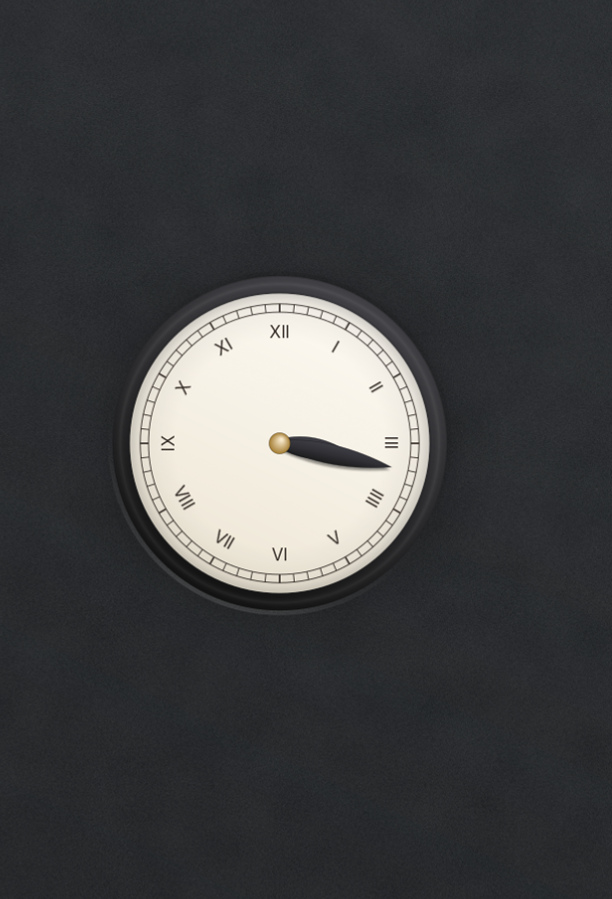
**3:17**
